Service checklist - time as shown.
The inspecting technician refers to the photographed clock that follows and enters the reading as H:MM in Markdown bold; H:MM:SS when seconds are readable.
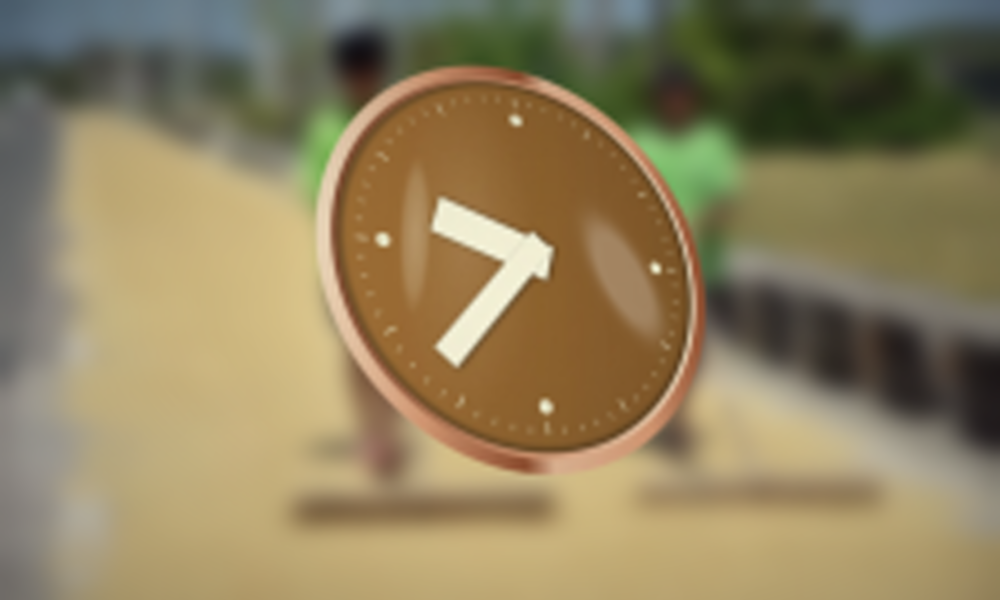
**9:37**
